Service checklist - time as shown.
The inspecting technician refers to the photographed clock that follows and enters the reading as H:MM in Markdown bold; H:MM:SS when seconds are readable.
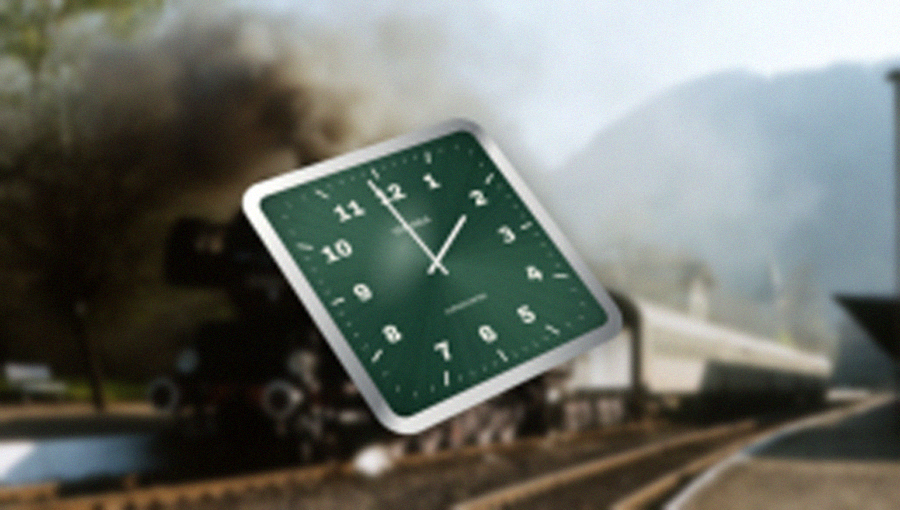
**1:59**
